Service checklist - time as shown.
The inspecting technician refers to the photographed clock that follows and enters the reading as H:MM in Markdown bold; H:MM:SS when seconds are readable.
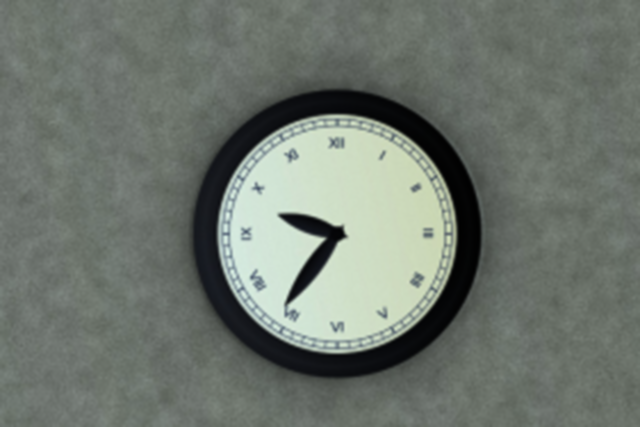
**9:36**
